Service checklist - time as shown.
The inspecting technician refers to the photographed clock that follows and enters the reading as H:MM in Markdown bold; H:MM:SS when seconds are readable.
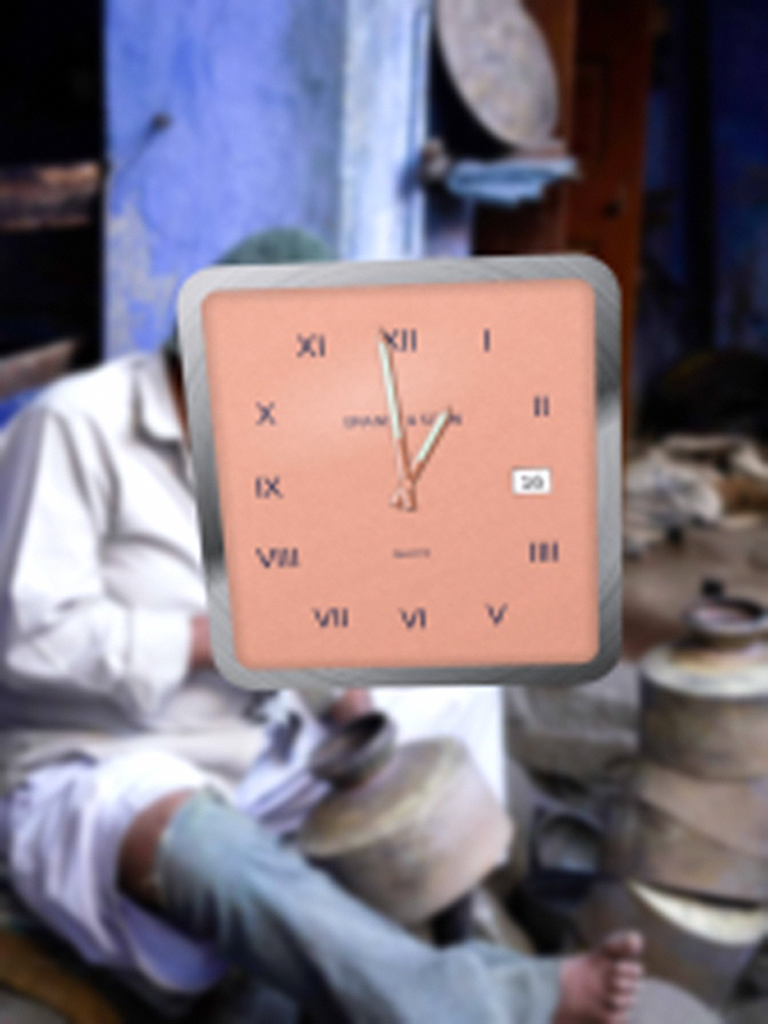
**12:59**
